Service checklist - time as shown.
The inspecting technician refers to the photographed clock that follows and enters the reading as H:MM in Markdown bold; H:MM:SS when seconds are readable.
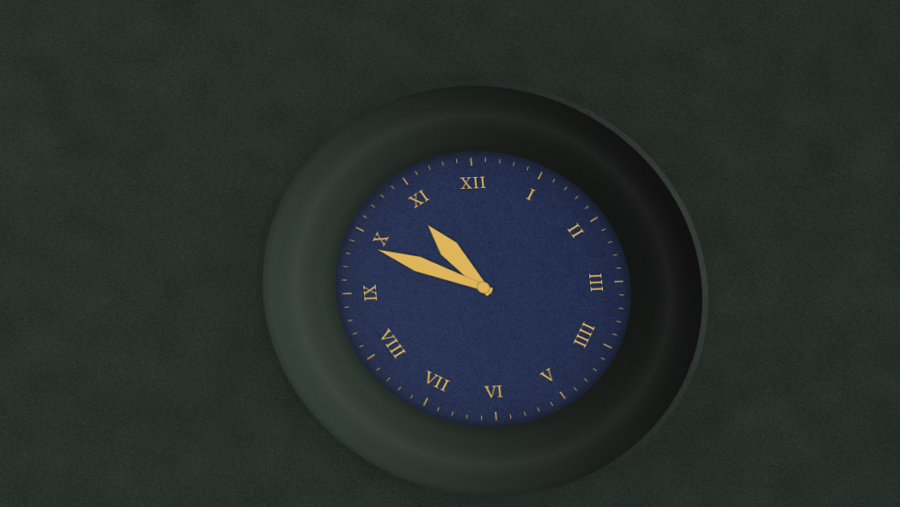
**10:49**
